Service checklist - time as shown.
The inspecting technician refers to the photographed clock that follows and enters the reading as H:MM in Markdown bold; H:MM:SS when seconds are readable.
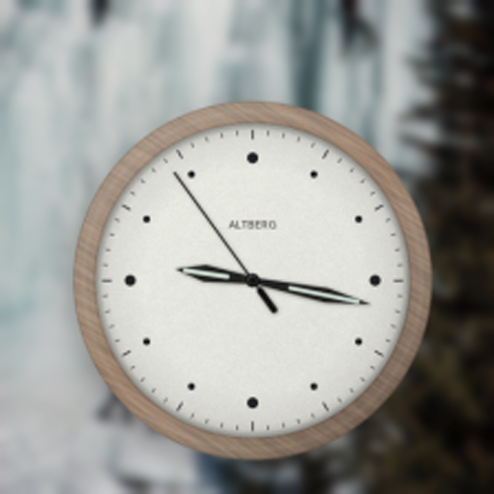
**9:16:54**
